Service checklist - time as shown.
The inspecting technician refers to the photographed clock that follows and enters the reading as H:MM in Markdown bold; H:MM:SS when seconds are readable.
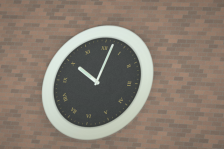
**10:02**
